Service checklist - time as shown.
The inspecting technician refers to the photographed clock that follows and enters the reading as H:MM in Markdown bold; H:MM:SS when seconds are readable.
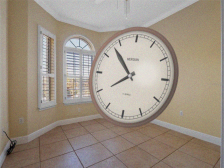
**7:53**
